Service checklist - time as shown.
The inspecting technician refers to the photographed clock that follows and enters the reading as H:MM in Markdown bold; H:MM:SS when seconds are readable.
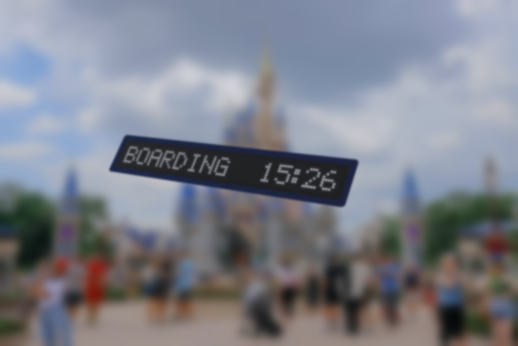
**15:26**
